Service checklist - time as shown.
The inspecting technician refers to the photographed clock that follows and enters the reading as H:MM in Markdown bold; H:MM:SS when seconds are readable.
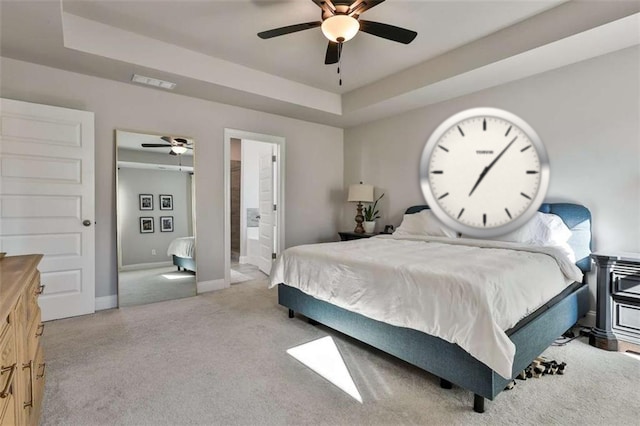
**7:07**
